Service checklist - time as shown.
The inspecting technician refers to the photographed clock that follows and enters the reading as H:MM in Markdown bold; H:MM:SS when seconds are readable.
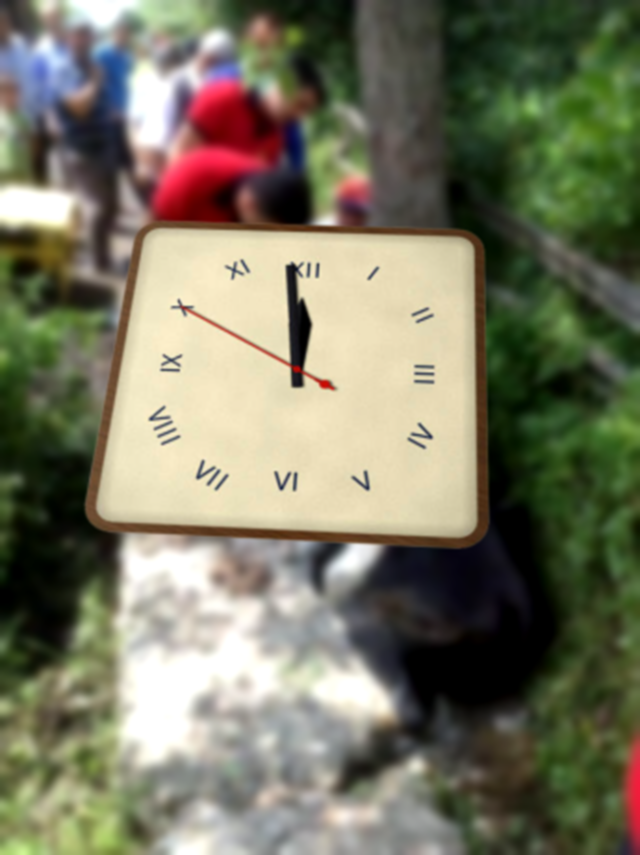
**11:58:50**
